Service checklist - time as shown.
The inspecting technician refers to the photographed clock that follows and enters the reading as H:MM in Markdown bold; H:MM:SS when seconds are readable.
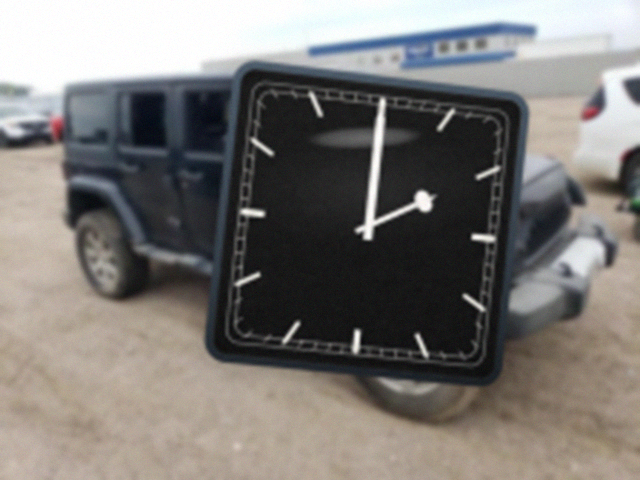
**2:00**
